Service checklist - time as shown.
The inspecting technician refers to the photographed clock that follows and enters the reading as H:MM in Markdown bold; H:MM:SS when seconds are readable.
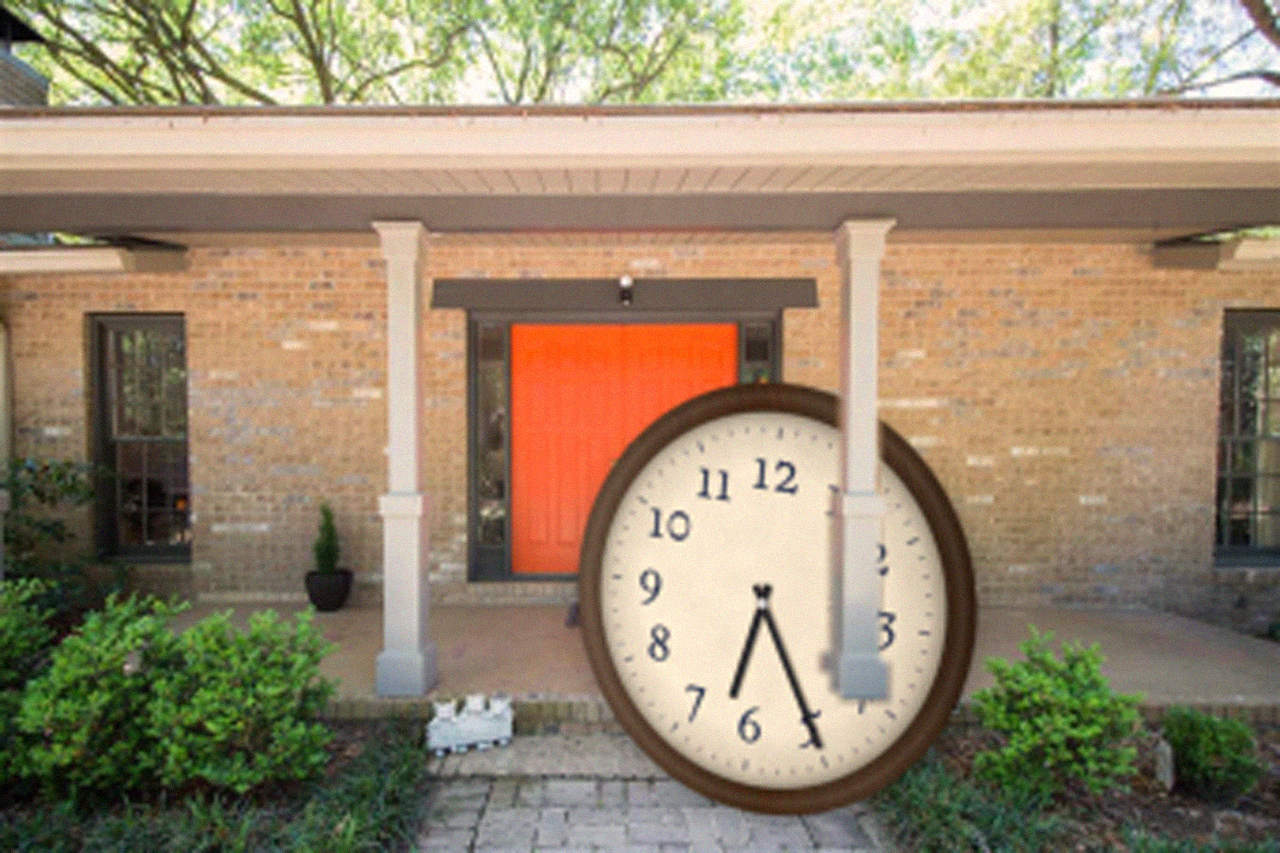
**6:25**
